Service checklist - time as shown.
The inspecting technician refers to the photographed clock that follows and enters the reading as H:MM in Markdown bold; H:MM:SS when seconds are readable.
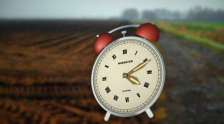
**4:11**
